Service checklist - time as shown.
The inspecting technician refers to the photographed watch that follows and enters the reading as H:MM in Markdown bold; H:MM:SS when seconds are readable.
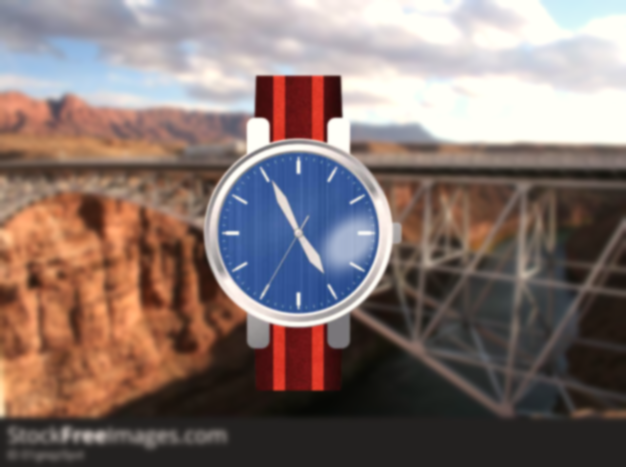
**4:55:35**
